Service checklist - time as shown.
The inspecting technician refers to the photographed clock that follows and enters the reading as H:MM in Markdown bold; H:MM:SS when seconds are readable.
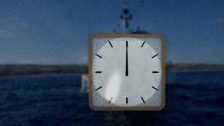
**12:00**
